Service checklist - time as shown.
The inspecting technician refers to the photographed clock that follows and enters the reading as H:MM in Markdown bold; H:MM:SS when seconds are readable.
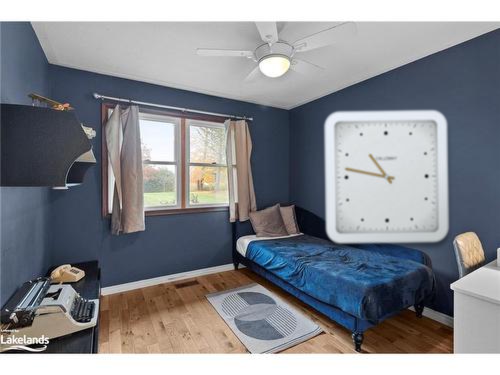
**10:47**
